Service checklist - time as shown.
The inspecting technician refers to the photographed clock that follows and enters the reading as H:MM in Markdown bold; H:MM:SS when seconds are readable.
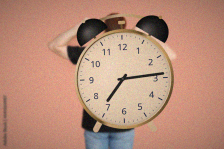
**7:14**
